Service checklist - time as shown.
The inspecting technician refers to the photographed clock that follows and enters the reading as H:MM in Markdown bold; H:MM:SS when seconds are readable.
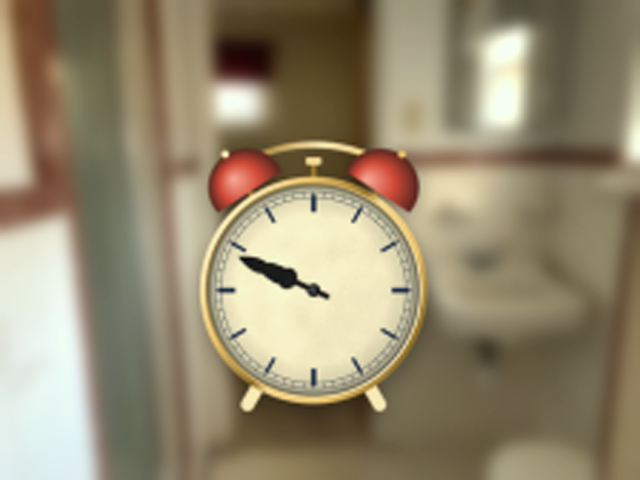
**9:49**
